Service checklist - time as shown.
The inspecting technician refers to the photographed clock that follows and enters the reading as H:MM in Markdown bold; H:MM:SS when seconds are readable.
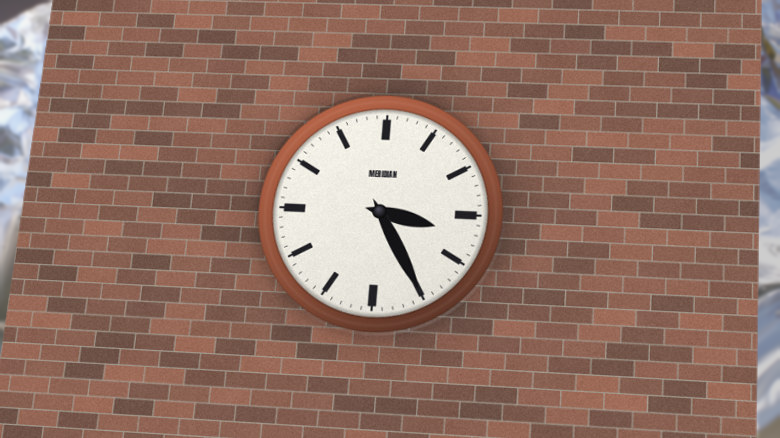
**3:25**
